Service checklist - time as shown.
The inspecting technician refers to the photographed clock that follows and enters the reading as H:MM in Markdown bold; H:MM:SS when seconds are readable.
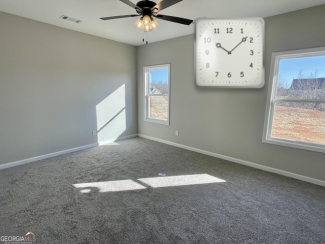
**10:08**
